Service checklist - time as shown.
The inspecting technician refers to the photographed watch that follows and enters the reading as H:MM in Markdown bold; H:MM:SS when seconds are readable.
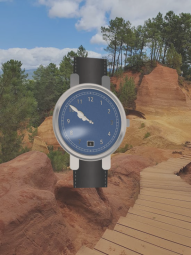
**9:51**
